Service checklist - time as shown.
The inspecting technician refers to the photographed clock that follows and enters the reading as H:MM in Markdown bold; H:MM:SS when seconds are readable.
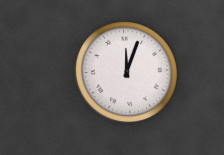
**12:04**
